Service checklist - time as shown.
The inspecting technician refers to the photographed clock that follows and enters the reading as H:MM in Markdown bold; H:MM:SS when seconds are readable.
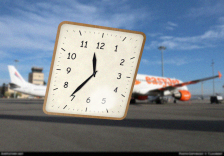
**11:36**
